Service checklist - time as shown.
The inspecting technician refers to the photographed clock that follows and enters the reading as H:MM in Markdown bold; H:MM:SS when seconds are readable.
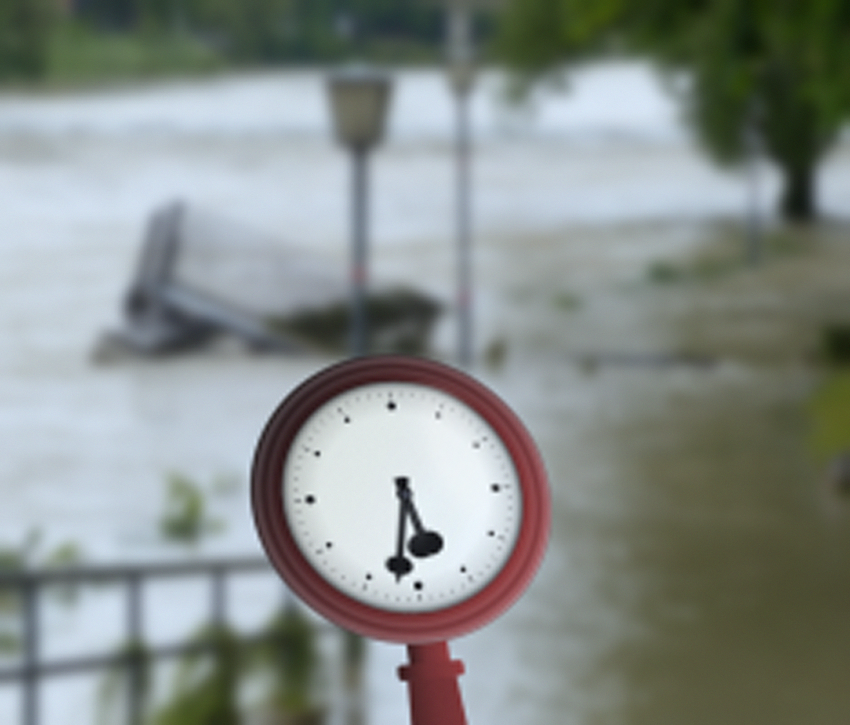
**5:32**
